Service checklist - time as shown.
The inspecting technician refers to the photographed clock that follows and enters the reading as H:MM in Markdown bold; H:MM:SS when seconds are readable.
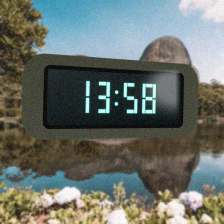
**13:58**
